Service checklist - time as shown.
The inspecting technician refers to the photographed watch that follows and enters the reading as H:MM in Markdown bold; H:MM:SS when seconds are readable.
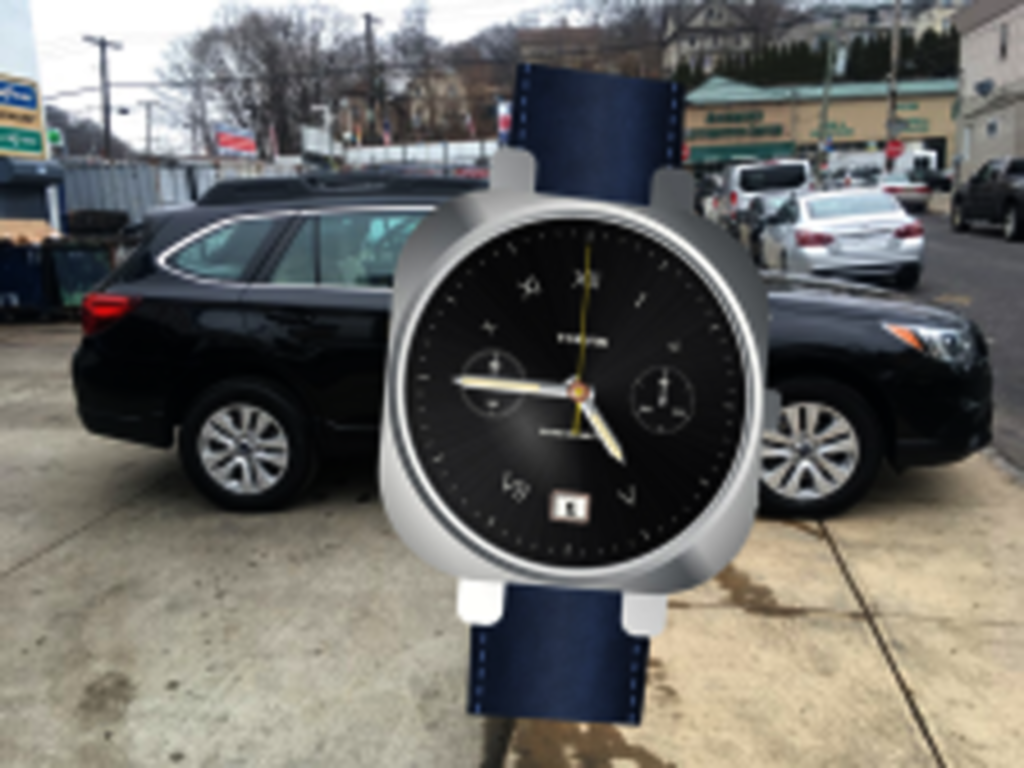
**4:45**
